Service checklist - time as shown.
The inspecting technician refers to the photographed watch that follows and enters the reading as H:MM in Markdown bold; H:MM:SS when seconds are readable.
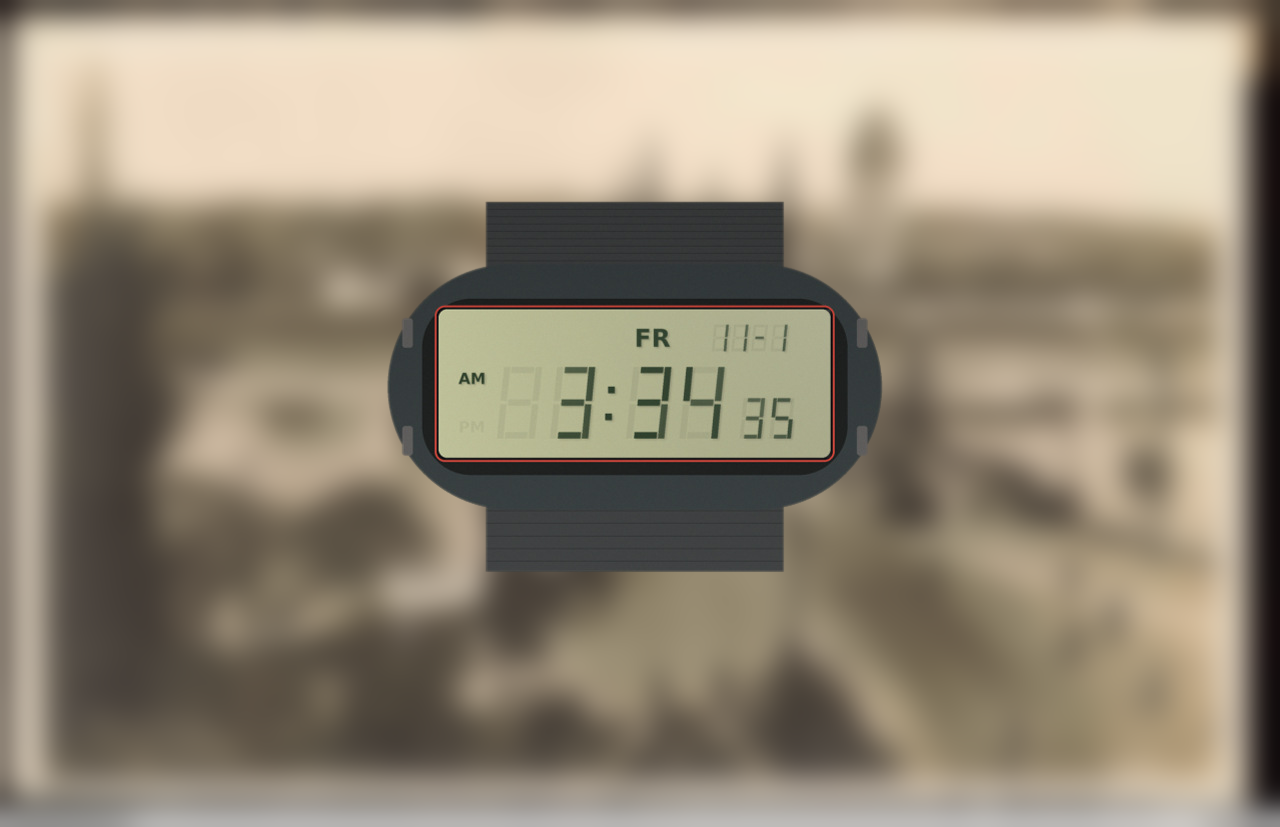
**3:34:35**
